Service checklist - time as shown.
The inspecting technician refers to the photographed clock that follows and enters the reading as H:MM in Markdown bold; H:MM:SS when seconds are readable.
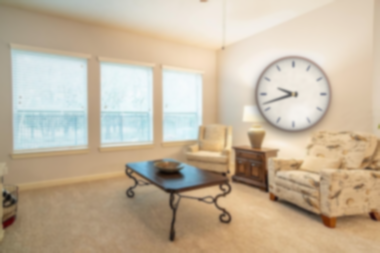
**9:42**
